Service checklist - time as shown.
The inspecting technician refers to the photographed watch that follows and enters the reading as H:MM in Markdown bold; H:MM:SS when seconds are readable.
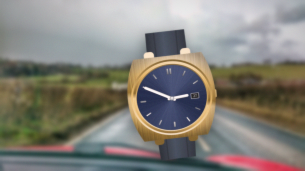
**2:50**
